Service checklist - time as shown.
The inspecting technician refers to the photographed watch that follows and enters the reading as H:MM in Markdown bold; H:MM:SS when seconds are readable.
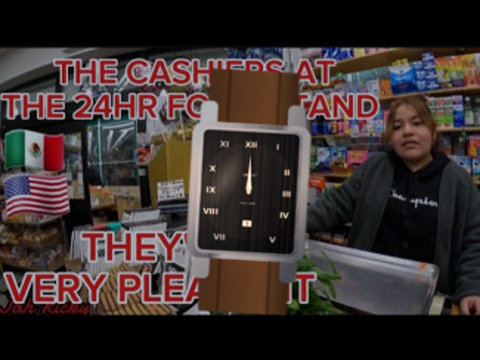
**12:00**
